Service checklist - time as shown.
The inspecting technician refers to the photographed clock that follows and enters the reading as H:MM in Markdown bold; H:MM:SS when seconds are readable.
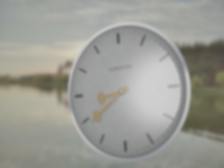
**8:39**
